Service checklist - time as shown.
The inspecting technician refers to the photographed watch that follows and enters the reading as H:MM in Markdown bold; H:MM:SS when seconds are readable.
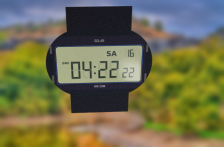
**4:22:22**
